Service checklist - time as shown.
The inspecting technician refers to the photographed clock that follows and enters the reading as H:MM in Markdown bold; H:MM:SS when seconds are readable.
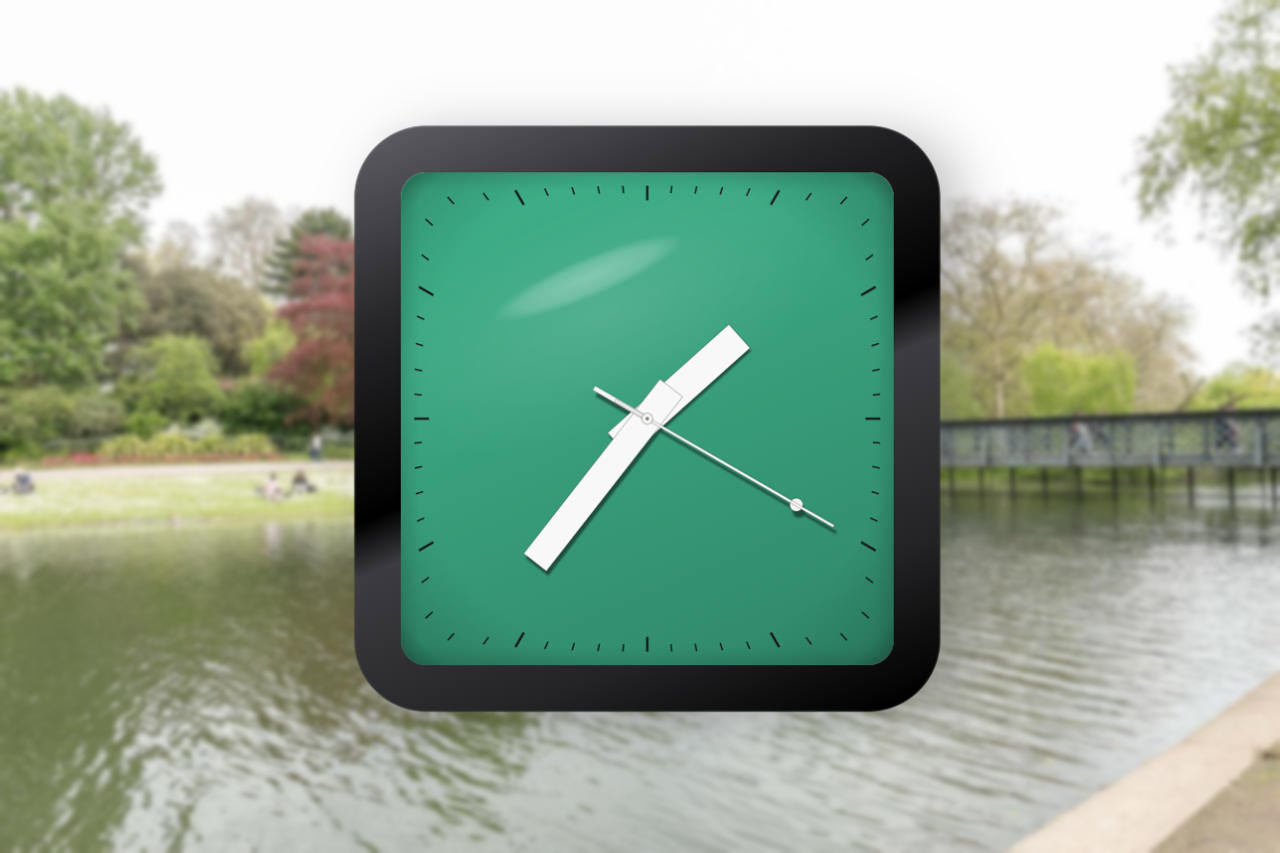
**1:36:20**
